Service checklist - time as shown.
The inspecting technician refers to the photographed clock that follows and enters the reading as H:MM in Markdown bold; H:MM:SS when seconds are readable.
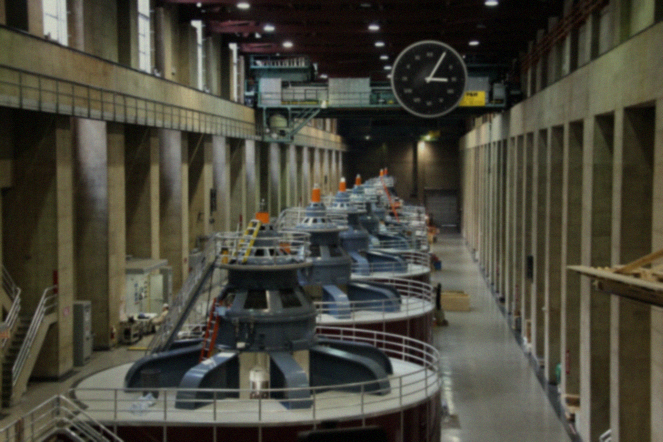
**3:05**
